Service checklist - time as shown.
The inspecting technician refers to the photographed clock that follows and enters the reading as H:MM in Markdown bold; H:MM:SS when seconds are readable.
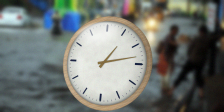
**1:13**
